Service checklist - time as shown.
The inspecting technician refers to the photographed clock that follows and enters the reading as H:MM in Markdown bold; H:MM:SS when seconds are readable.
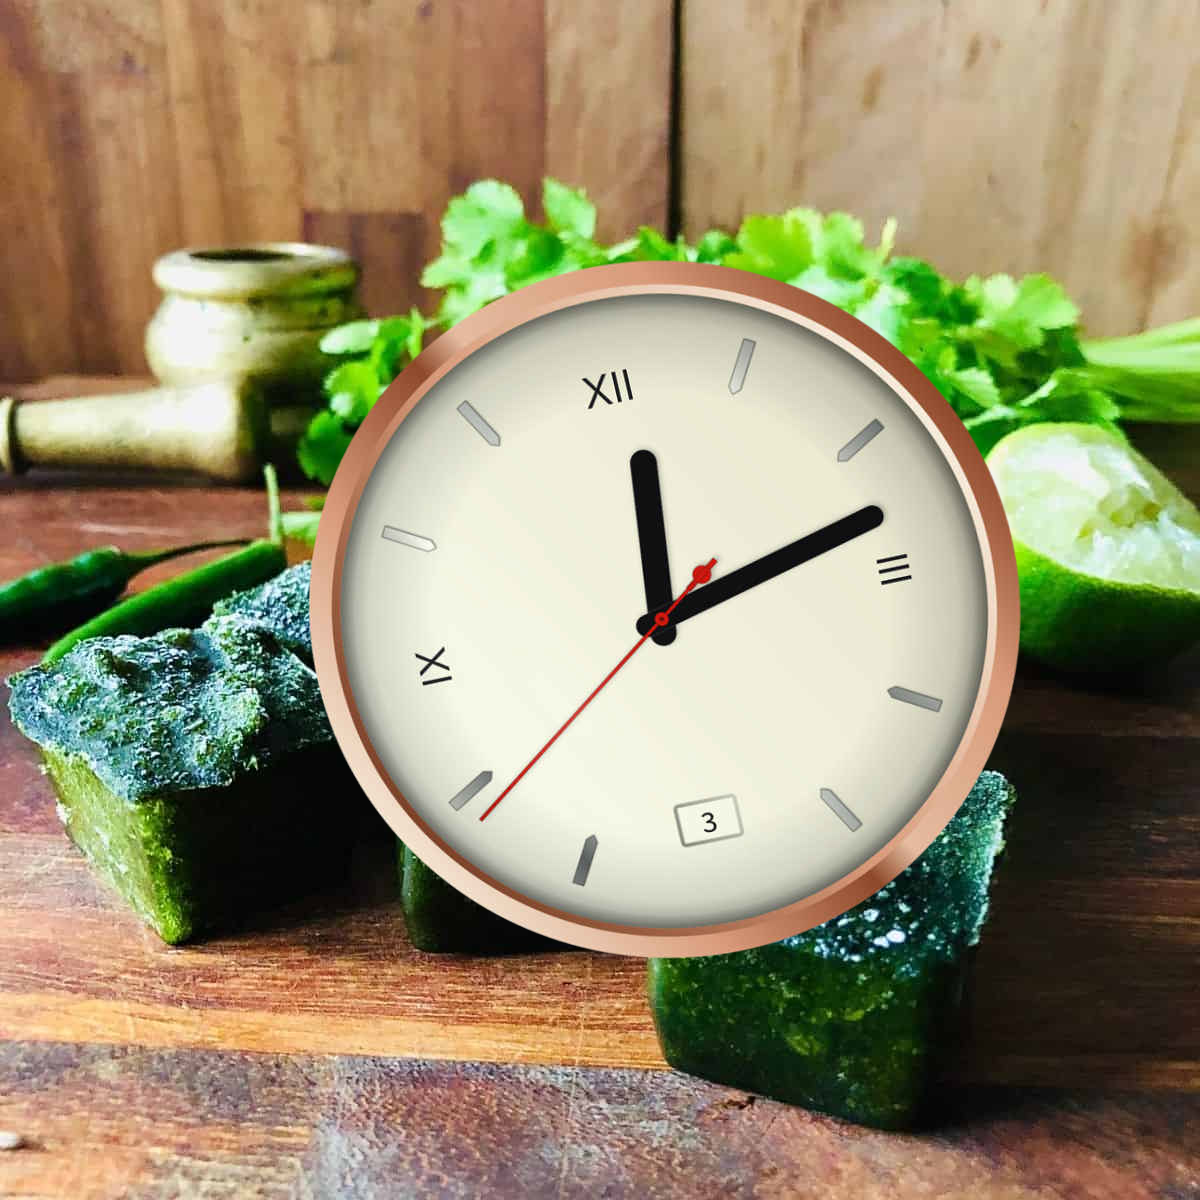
**12:12:39**
